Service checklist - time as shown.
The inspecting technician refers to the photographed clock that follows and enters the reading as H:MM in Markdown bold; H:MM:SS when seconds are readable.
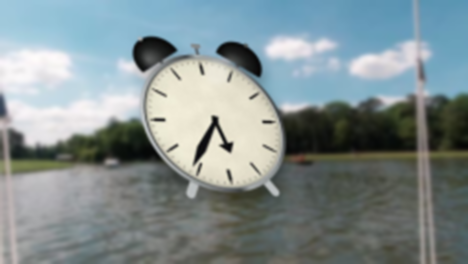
**5:36**
